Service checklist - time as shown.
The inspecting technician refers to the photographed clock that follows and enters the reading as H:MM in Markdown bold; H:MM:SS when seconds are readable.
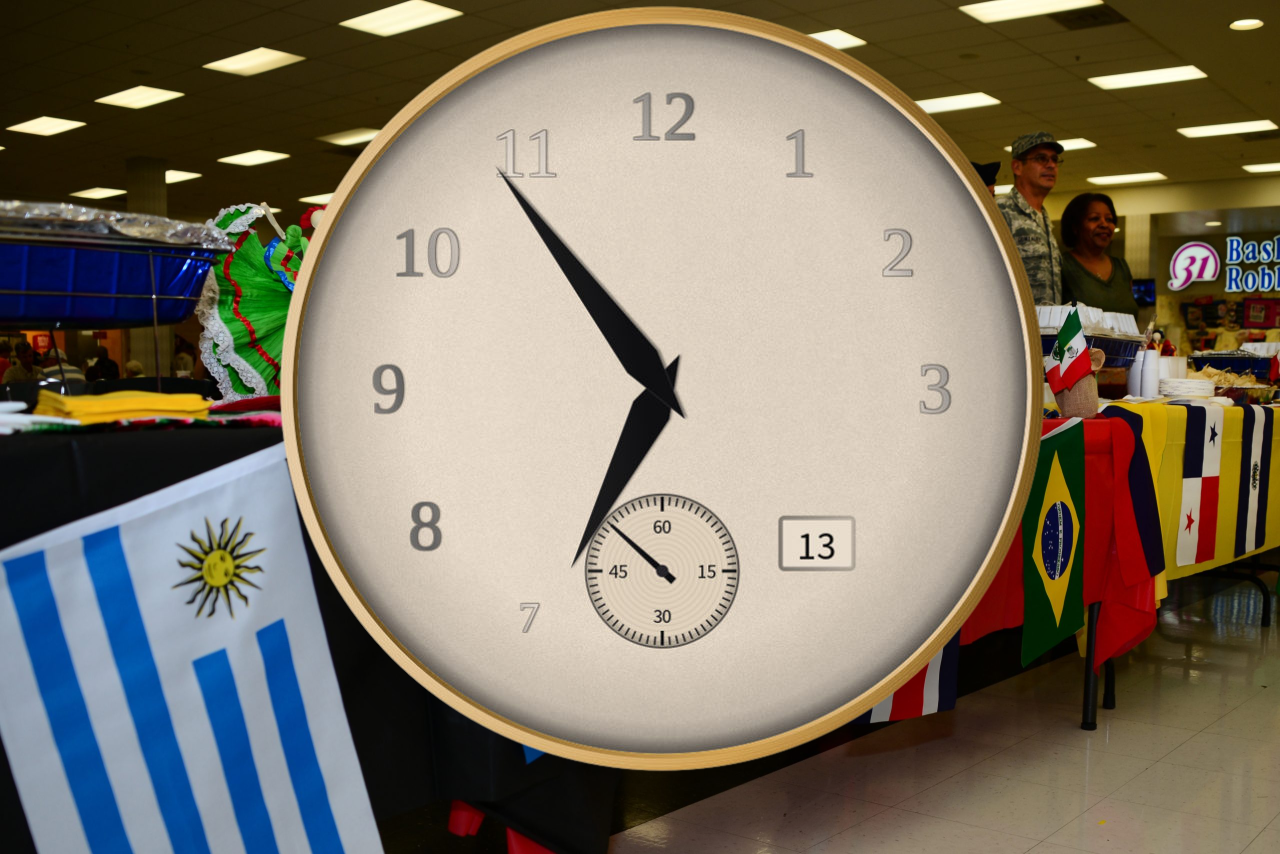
**6:53:52**
